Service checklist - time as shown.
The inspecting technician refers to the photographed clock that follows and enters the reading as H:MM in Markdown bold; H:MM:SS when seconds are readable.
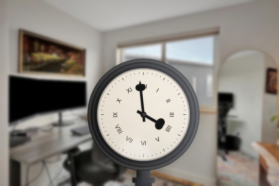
**3:59**
